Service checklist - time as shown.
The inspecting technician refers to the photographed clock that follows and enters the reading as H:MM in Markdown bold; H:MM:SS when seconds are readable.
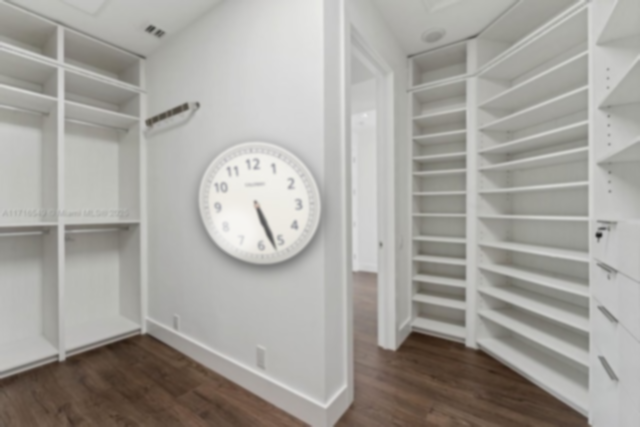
**5:27**
